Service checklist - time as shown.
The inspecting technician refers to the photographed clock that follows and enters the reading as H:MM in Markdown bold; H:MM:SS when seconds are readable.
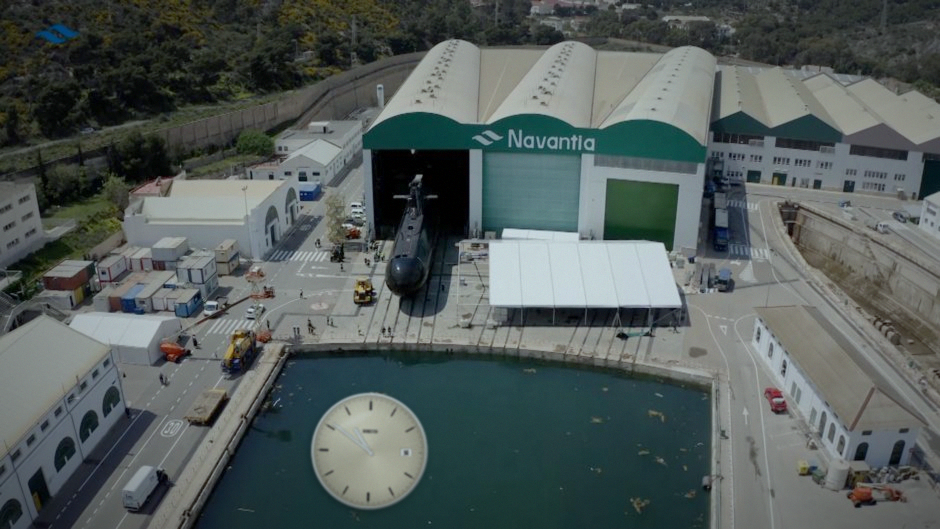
**10:51**
